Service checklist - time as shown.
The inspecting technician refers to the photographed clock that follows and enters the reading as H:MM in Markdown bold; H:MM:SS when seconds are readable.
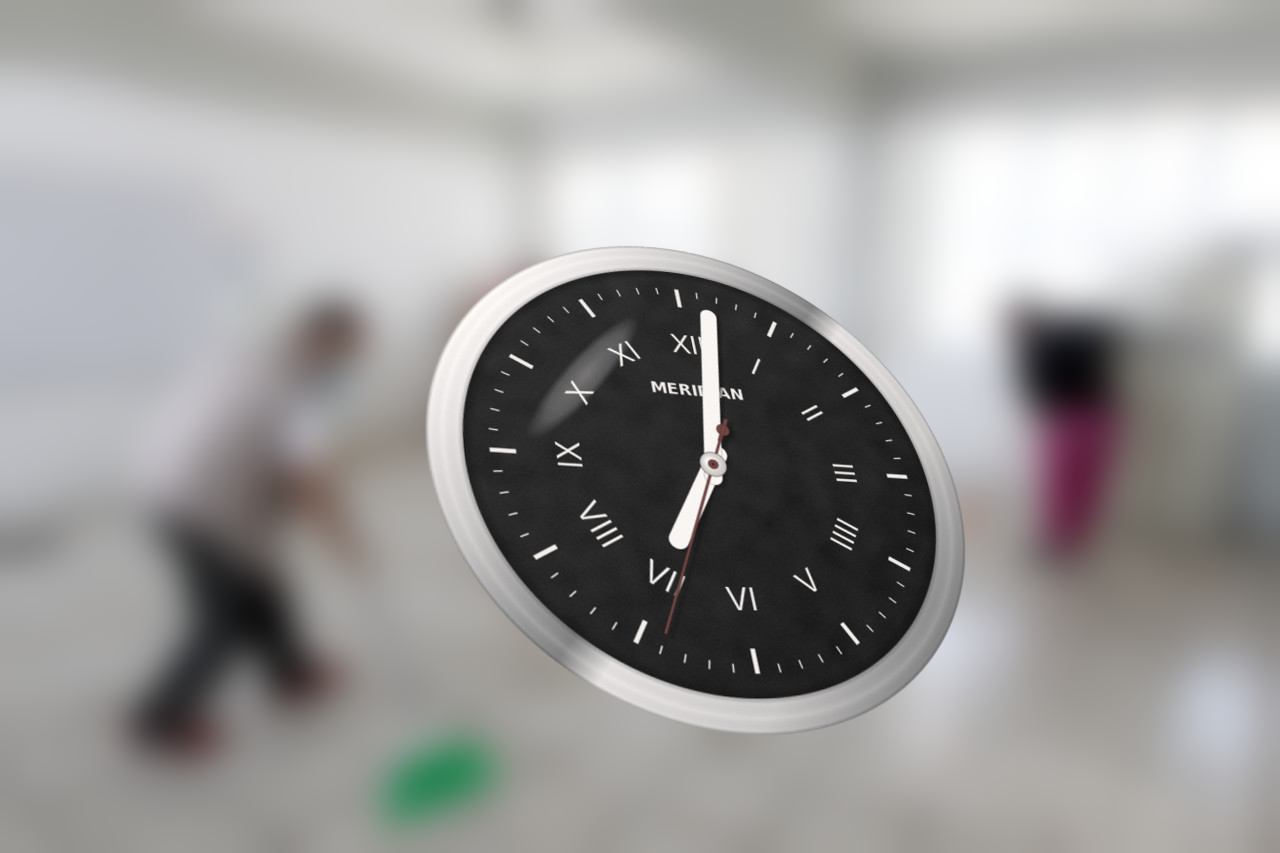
**7:01:34**
